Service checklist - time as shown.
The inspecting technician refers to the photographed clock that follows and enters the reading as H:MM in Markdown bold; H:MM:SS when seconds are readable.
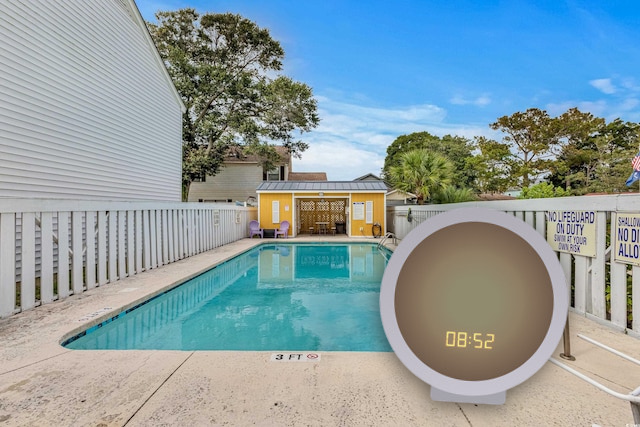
**8:52**
